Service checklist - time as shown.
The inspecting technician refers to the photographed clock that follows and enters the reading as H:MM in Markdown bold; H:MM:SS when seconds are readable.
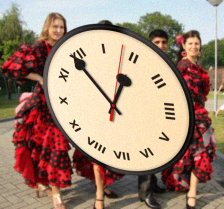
**1:59:08**
